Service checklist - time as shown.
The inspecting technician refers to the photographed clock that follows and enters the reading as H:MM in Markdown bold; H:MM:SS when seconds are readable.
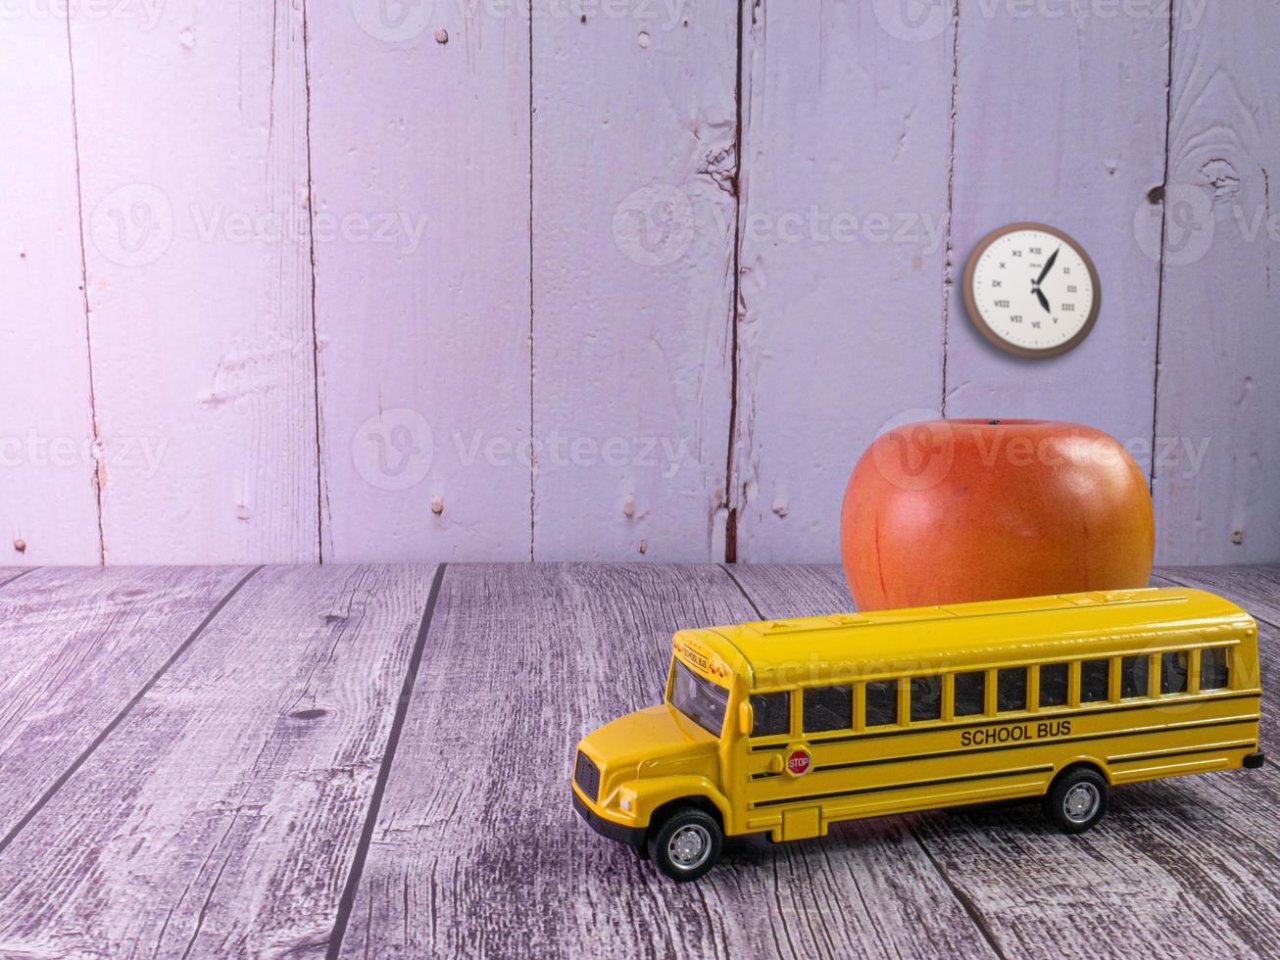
**5:05**
